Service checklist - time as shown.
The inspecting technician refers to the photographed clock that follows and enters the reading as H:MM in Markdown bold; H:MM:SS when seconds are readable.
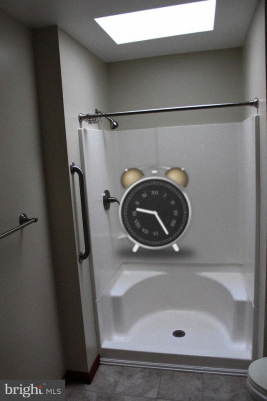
**9:25**
